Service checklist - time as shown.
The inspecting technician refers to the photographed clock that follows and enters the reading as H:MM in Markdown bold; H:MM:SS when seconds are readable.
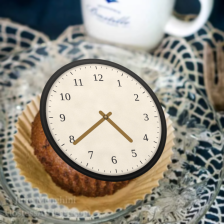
**4:39**
